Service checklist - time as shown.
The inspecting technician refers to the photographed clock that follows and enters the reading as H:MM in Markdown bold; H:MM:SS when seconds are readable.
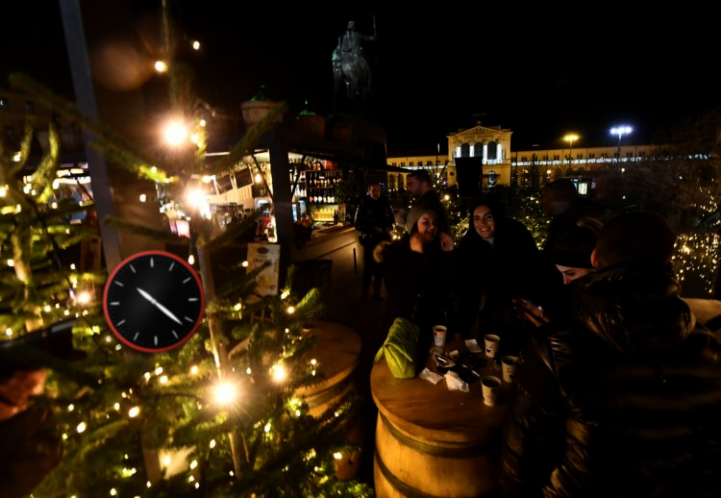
**10:22**
